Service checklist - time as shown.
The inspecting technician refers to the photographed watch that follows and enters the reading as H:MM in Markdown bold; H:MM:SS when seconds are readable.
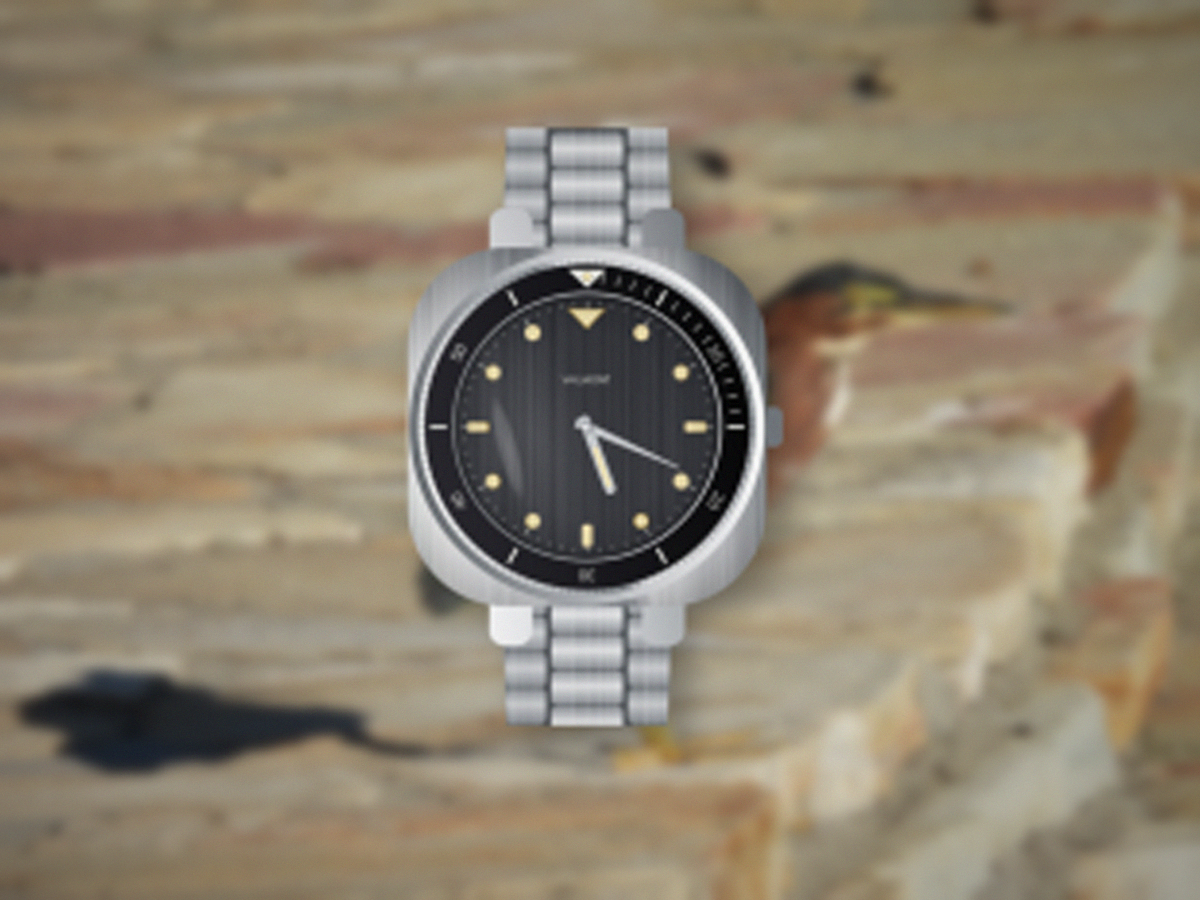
**5:19**
